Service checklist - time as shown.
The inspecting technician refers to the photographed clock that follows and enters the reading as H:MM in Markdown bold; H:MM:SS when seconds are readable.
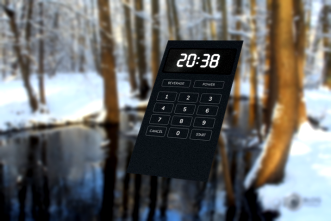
**20:38**
